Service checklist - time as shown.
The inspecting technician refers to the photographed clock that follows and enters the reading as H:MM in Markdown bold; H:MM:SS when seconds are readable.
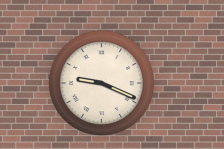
**9:19**
